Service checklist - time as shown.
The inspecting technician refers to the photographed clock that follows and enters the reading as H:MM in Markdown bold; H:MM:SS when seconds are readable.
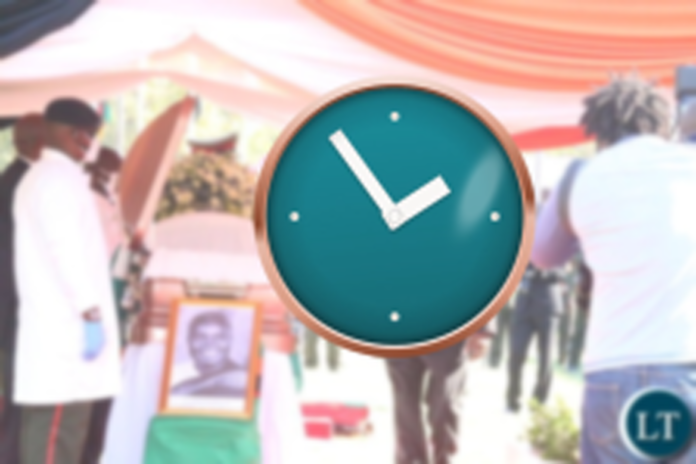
**1:54**
